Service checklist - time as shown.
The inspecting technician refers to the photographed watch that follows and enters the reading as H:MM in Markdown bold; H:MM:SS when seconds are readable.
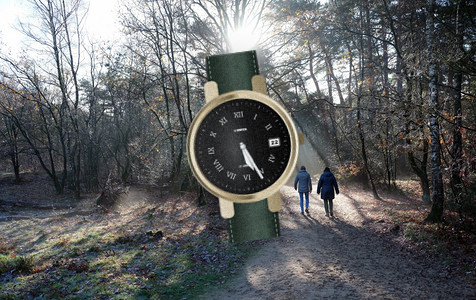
**5:26**
